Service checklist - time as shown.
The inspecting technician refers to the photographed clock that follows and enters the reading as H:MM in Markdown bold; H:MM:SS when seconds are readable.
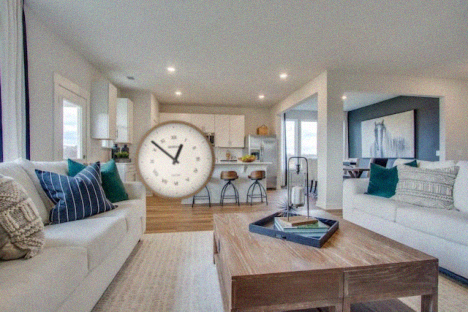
**12:52**
